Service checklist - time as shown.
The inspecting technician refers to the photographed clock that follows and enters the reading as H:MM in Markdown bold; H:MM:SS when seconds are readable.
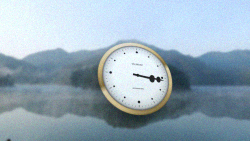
**3:16**
